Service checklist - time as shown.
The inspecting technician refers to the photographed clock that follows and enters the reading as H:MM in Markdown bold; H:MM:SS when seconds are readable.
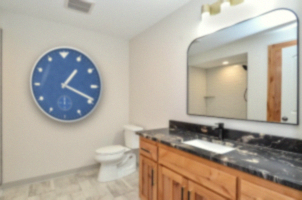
**1:19**
